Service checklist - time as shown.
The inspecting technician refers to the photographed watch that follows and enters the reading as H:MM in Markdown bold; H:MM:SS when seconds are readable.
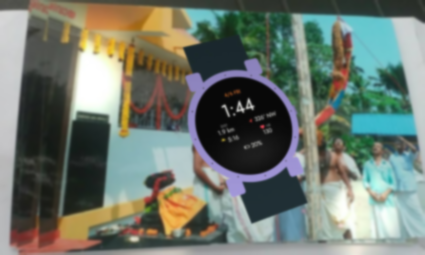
**1:44**
